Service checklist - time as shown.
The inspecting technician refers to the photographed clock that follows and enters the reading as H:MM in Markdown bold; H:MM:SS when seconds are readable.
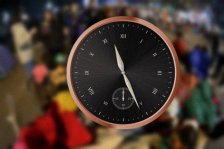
**11:26**
